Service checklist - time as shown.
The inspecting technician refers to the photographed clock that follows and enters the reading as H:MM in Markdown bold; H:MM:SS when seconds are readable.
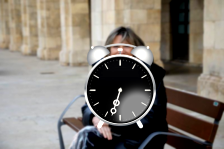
**6:33**
